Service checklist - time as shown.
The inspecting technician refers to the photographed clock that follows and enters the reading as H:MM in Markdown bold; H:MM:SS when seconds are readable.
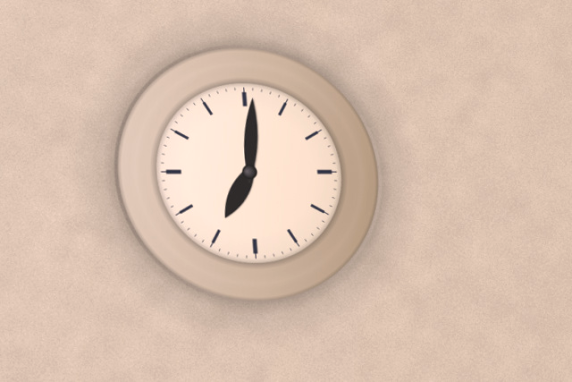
**7:01**
